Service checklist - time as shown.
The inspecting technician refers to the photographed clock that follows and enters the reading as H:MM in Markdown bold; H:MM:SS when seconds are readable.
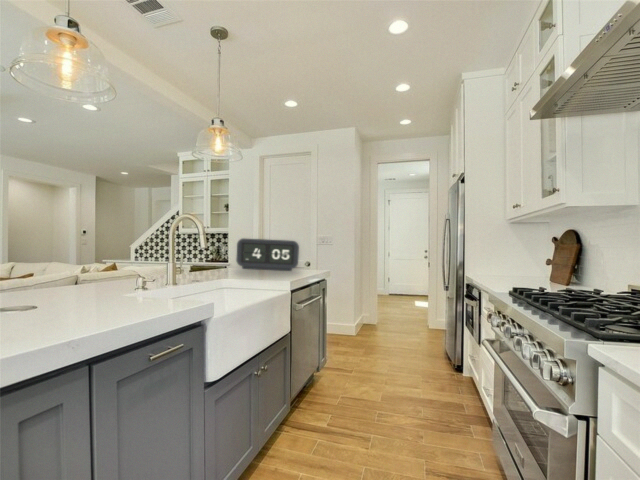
**4:05**
